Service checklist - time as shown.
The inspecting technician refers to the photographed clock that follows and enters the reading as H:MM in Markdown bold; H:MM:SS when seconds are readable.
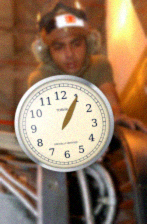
**1:05**
